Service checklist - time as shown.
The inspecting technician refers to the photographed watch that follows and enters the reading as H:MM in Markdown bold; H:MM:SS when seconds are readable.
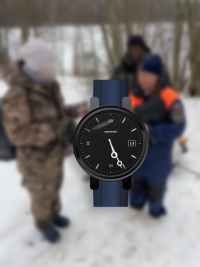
**5:26**
